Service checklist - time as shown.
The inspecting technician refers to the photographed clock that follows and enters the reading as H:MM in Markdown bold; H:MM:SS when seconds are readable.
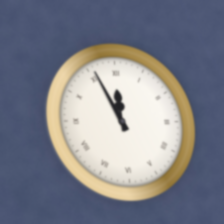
**11:56**
